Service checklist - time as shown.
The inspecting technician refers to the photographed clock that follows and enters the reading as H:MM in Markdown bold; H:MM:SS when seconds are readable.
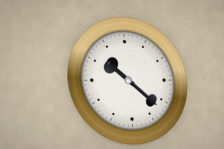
**10:22**
